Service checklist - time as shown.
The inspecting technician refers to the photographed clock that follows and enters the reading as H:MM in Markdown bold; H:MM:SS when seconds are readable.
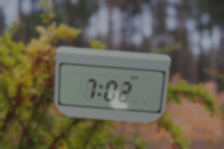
**7:02**
